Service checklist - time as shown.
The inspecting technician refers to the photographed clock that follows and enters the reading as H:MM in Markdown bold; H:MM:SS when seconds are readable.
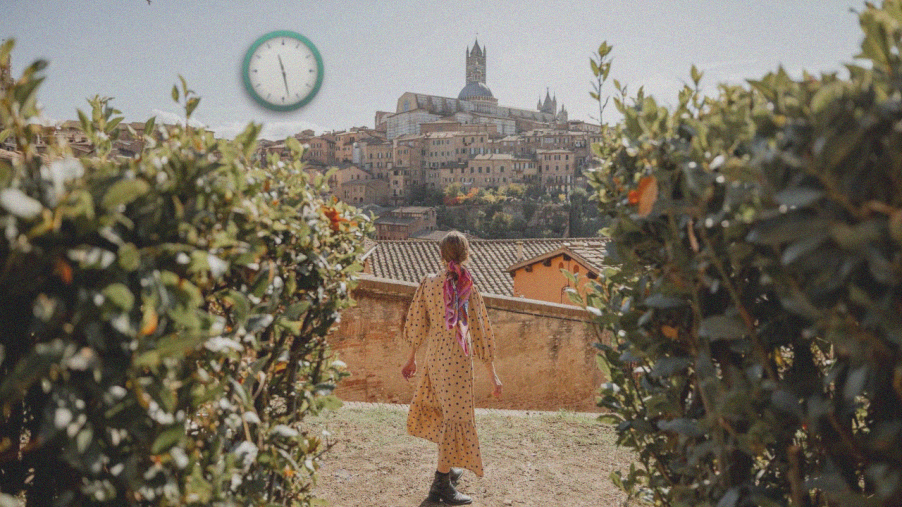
**11:28**
